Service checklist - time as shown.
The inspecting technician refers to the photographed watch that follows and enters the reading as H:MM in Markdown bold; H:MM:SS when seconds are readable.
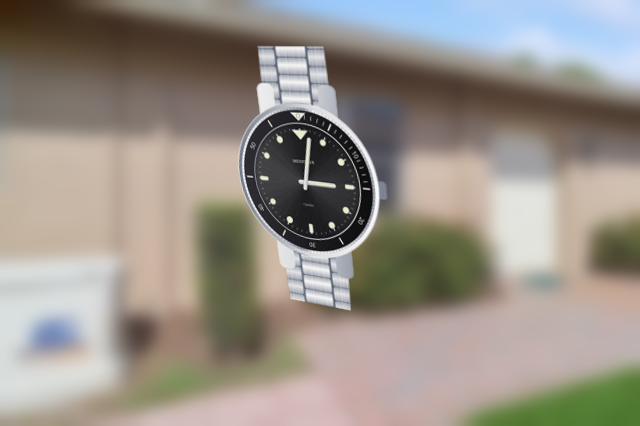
**3:02**
